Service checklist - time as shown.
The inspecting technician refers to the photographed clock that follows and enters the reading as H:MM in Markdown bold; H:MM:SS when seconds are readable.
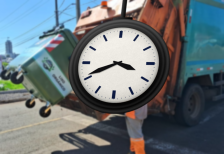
**3:41**
